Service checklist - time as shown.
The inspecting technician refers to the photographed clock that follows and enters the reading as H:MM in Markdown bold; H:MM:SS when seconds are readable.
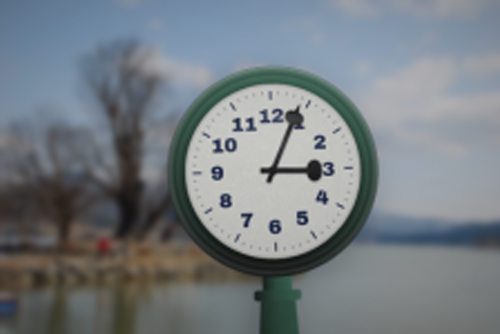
**3:04**
